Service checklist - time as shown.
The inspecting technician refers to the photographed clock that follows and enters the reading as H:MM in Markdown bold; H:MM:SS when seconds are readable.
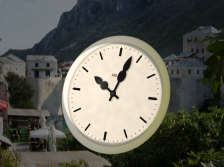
**10:03**
